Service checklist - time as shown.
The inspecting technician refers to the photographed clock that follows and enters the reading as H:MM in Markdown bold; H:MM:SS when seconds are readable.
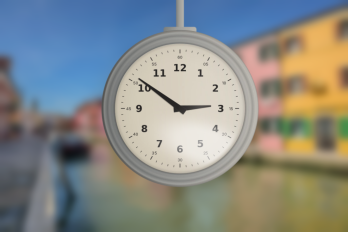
**2:51**
